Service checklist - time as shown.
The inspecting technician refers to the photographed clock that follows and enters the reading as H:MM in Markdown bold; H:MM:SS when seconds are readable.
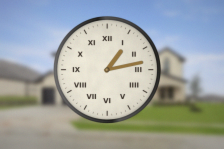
**1:13**
